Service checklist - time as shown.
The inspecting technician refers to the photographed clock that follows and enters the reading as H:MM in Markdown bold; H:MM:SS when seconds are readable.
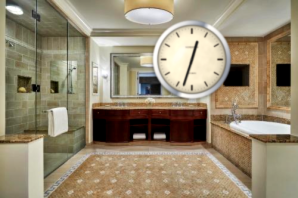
**12:33**
